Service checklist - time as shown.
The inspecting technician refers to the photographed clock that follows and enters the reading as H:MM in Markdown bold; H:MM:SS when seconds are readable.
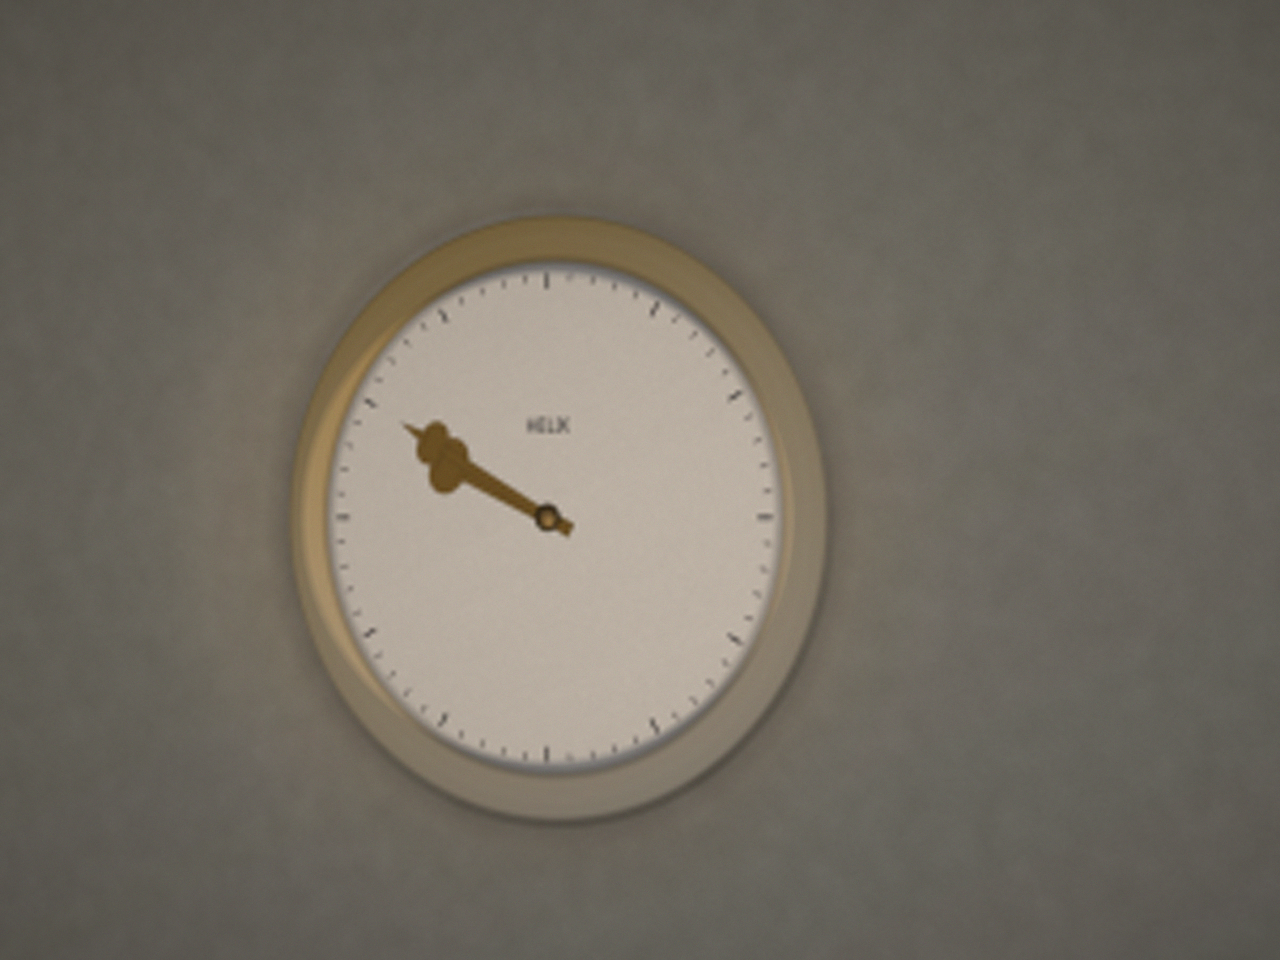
**9:50**
